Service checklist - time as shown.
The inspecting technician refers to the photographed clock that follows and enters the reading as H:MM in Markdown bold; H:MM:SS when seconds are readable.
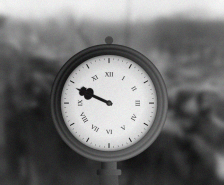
**9:49**
